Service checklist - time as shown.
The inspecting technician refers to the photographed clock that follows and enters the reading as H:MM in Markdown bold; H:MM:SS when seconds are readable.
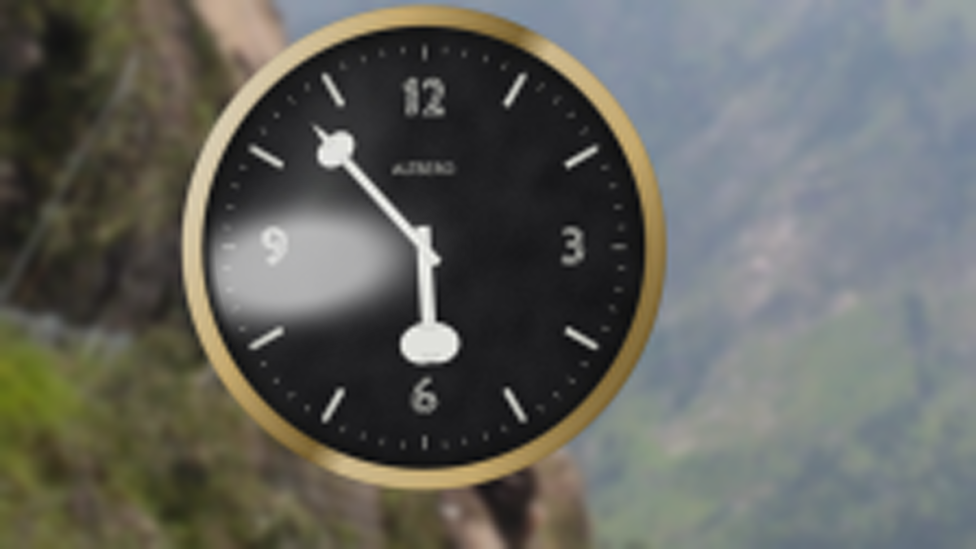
**5:53**
